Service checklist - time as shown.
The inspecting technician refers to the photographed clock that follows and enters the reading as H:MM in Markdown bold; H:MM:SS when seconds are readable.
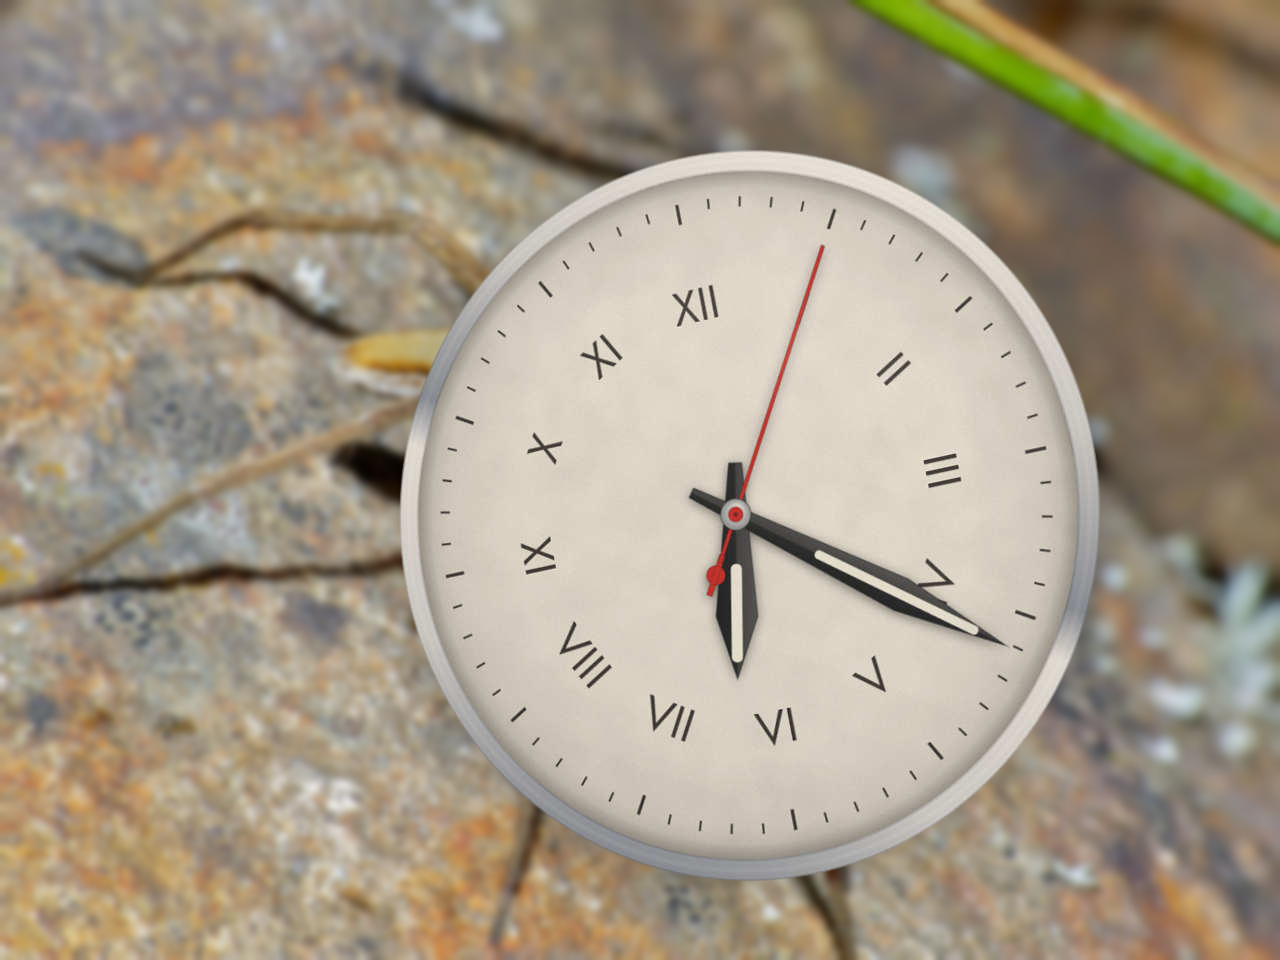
**6:21:05**
